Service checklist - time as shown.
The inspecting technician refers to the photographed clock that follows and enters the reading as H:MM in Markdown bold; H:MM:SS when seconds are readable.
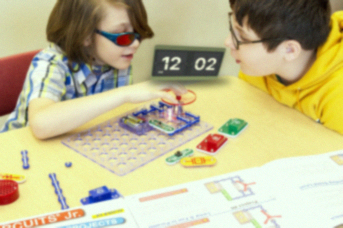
**12:02**
